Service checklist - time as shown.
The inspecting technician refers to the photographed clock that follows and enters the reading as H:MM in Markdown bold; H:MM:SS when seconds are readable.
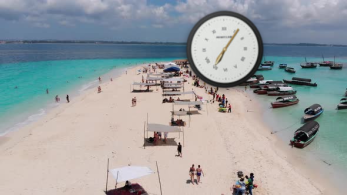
**7:06**
